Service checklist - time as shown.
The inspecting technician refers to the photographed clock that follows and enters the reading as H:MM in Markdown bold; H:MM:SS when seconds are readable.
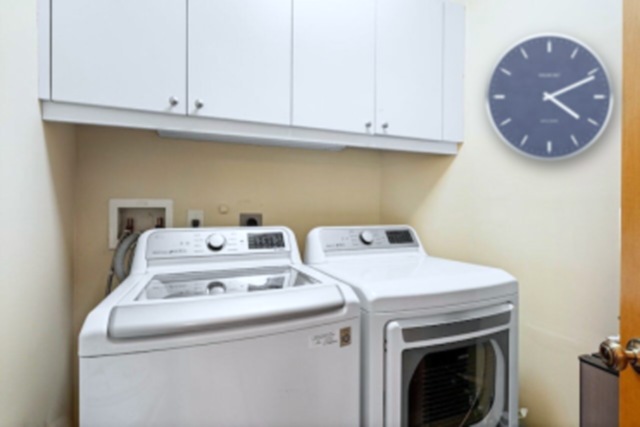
**4:11**
